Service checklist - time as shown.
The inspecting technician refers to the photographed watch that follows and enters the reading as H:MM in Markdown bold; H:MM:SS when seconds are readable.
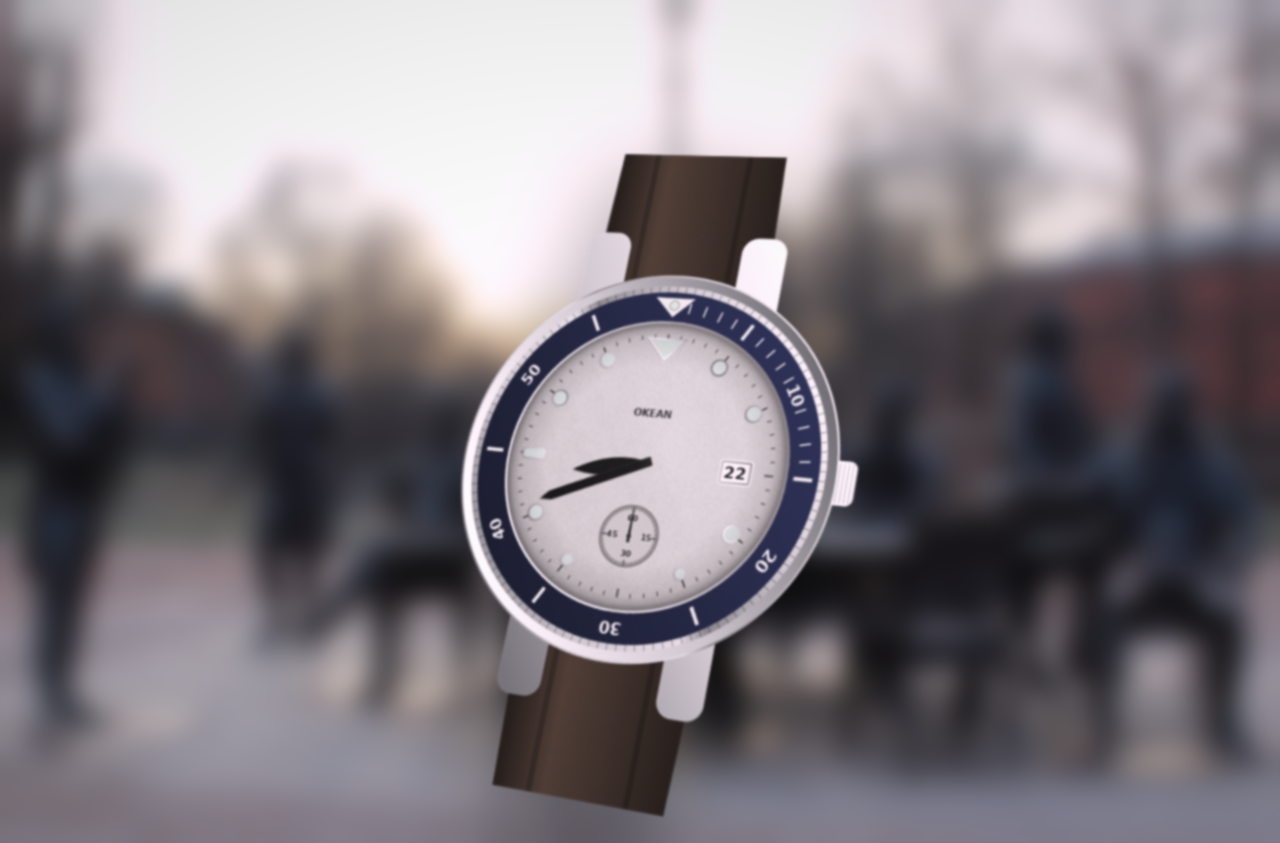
**8:41**
